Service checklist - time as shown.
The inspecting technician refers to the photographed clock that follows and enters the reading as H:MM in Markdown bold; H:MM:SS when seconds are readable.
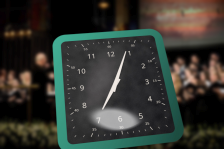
**7:04**
